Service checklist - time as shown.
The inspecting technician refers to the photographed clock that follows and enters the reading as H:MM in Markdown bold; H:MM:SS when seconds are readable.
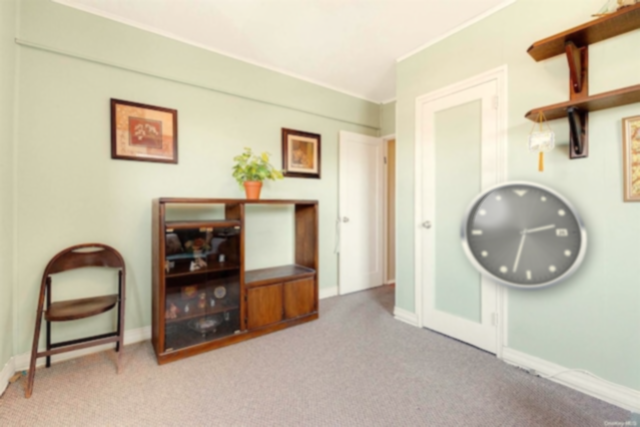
**2:33**
